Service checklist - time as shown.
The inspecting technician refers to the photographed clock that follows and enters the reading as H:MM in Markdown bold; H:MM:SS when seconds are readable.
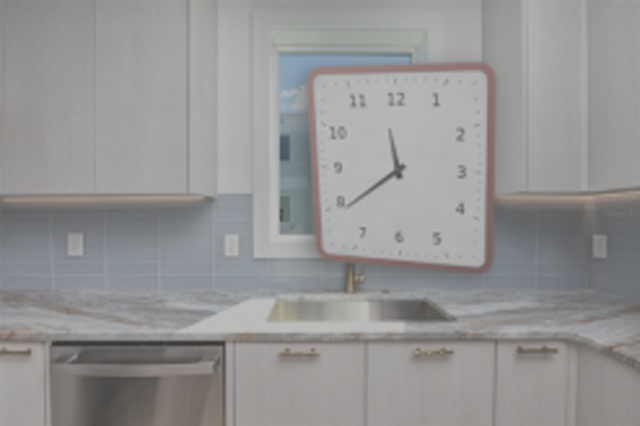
**11:39**
